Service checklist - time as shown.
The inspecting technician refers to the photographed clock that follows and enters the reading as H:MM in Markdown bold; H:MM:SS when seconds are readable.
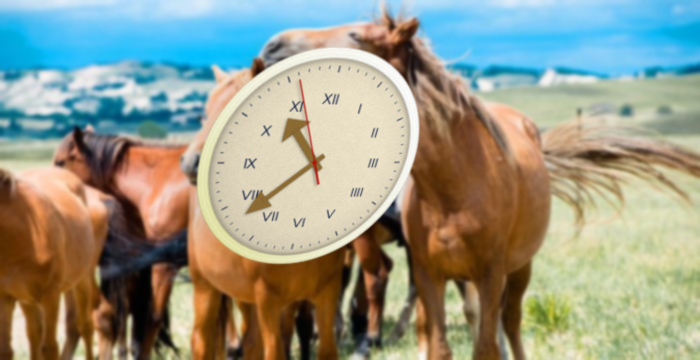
**10:37:56**
